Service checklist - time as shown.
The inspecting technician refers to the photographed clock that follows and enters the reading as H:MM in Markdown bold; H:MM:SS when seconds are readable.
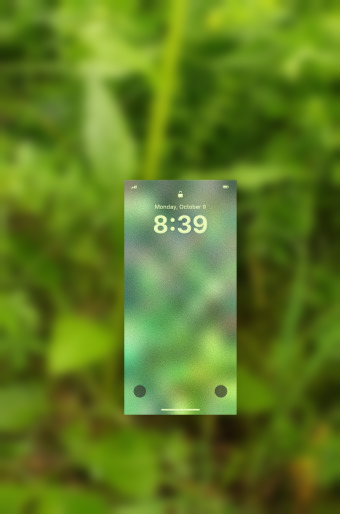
**8:39**
